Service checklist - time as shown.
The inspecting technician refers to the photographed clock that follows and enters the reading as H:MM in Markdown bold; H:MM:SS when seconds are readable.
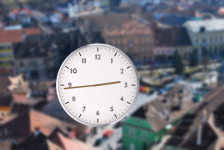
**2:44**
